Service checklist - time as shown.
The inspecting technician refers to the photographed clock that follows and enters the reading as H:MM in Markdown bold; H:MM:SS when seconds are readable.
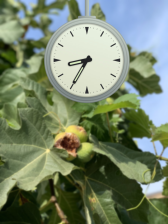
**8:35**
